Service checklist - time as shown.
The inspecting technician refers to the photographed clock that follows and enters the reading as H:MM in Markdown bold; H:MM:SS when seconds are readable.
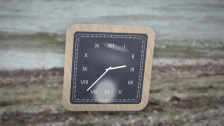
**2:37**
